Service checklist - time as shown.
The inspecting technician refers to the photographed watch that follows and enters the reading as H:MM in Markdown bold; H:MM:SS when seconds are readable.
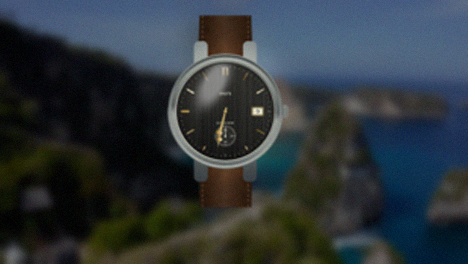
**6:32**
